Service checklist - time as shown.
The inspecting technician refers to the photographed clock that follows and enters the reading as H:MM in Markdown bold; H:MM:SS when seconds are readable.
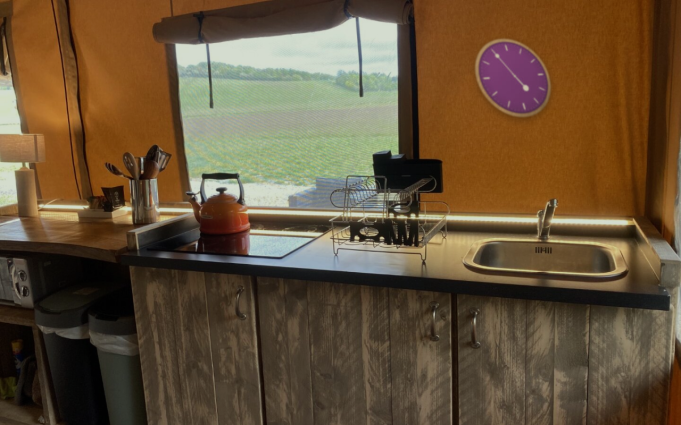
**4:55**
